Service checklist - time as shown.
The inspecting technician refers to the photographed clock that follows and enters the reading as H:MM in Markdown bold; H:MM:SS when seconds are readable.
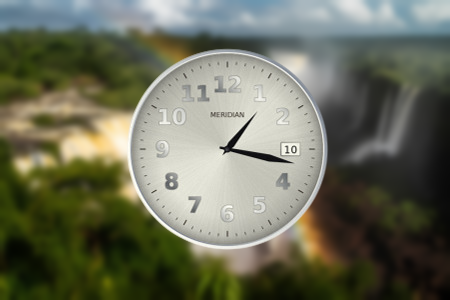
**1:17**
